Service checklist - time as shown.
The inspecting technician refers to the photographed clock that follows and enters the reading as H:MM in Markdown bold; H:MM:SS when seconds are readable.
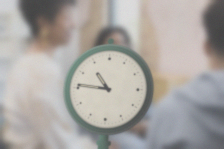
**10:46**
